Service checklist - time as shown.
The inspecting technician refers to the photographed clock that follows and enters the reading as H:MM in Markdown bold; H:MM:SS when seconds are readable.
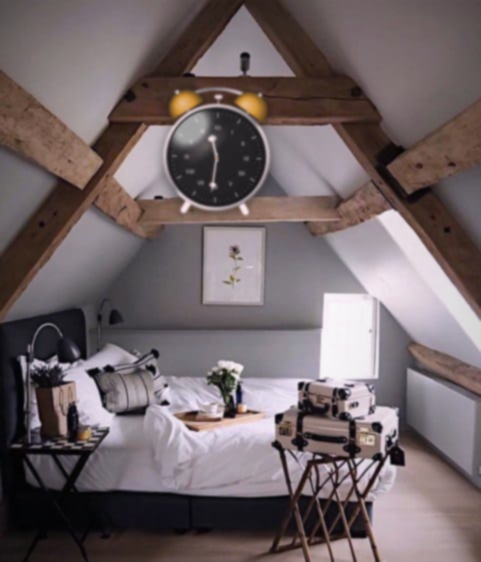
**11:31**
